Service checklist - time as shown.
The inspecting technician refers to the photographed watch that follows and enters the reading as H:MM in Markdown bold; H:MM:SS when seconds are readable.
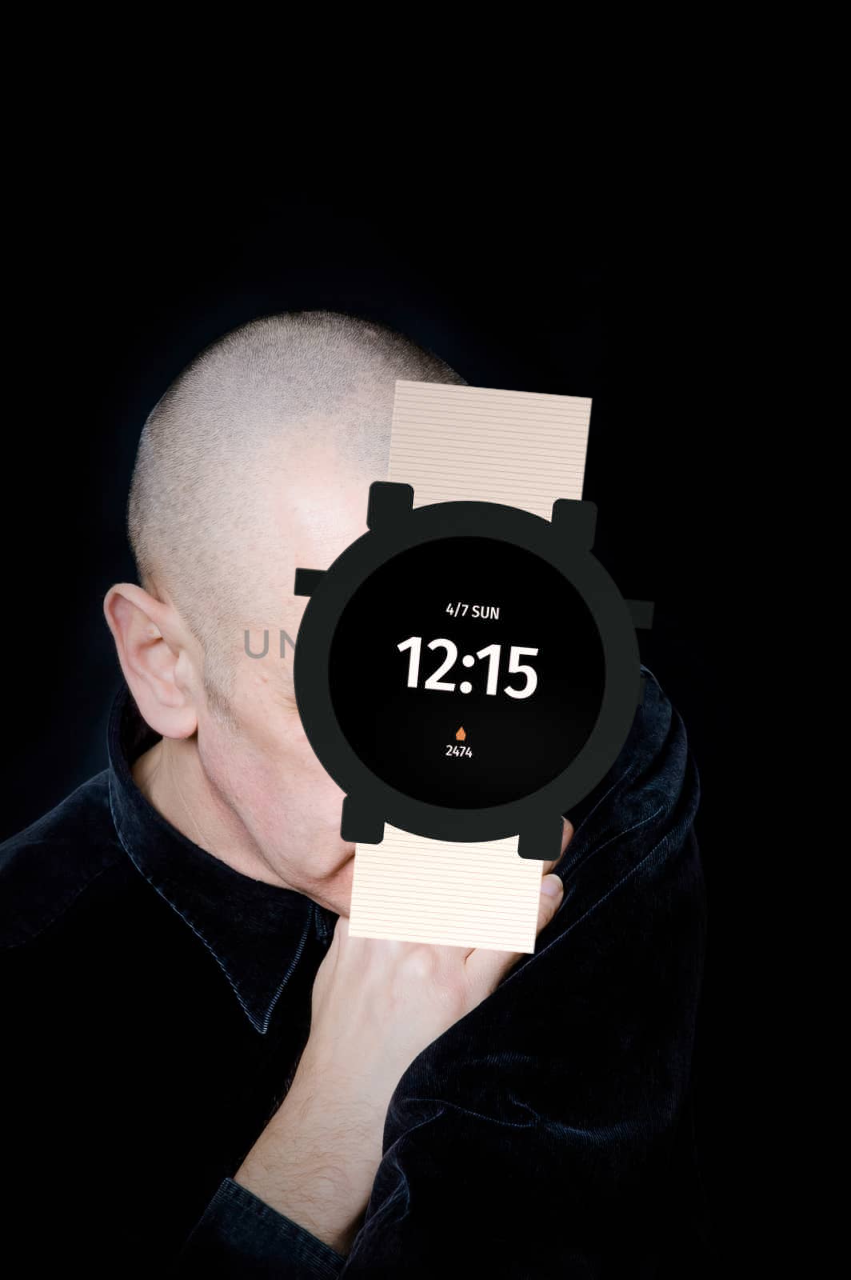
**12:15**
